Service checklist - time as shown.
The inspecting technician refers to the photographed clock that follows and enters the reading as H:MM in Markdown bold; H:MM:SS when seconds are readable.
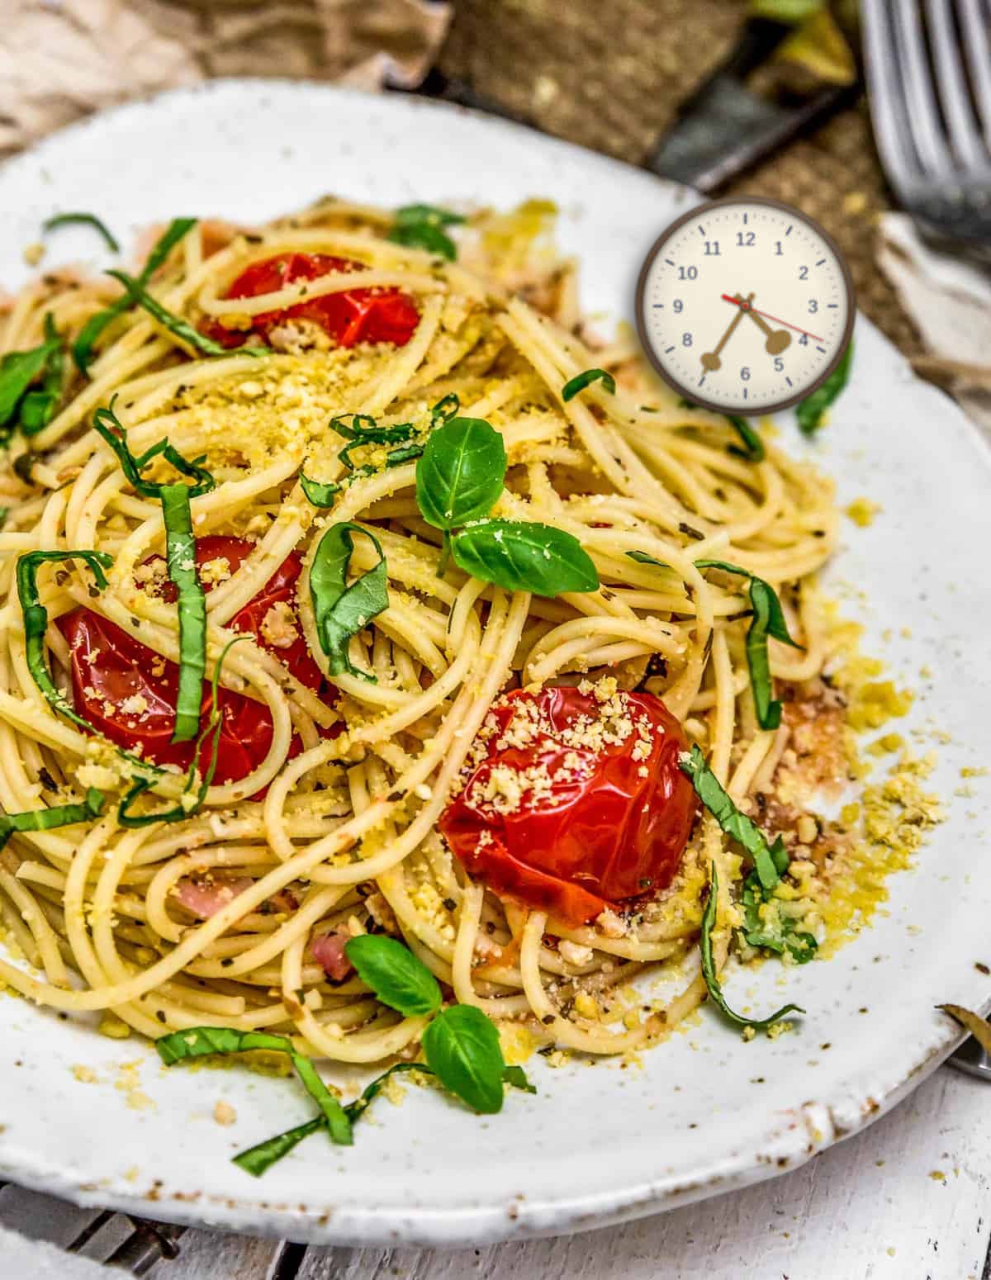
**4:35:19**
